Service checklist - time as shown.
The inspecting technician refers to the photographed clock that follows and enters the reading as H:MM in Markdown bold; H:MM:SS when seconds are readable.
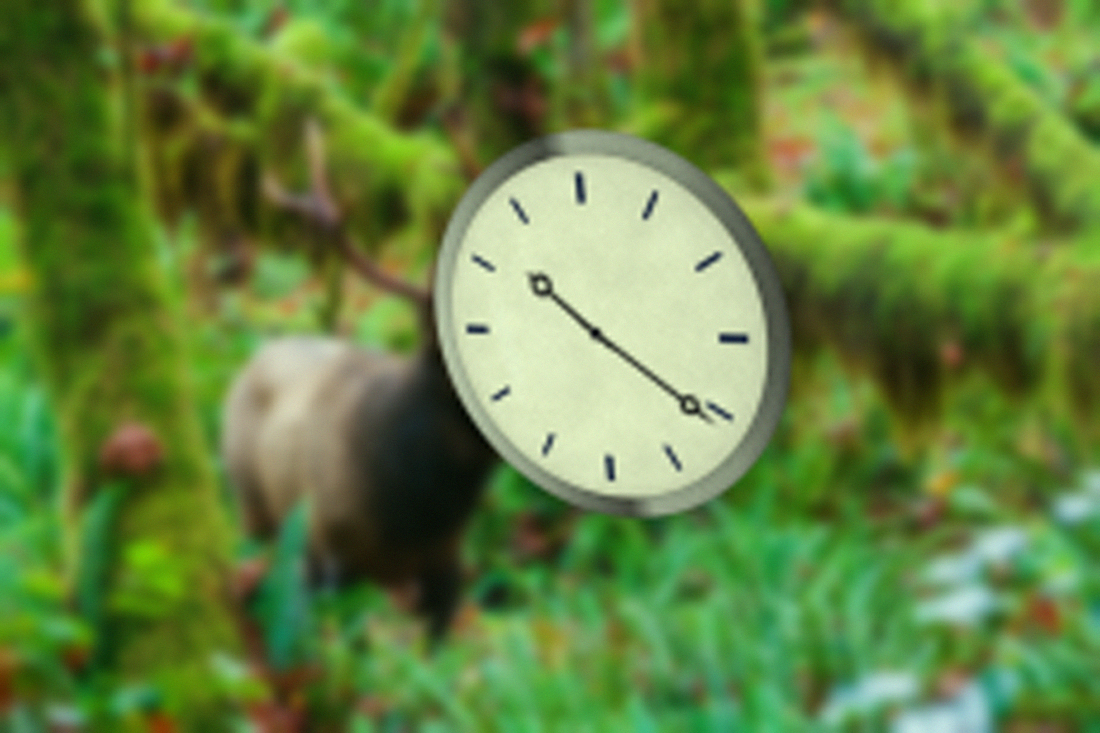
**10:21**
